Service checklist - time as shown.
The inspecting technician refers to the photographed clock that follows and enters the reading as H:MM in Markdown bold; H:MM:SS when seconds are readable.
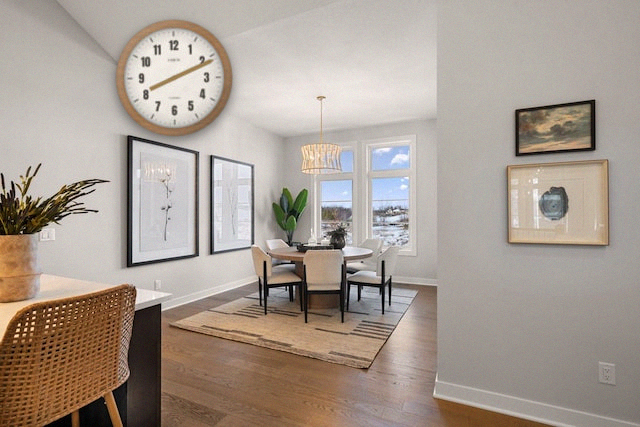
**8:11**
